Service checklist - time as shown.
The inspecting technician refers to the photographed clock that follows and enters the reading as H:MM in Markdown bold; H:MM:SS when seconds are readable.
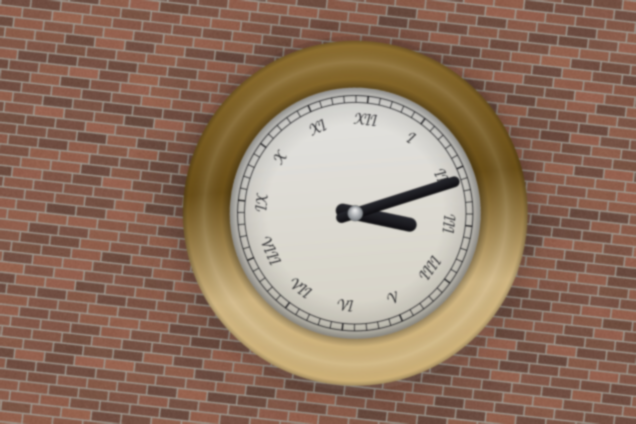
**3:11**
